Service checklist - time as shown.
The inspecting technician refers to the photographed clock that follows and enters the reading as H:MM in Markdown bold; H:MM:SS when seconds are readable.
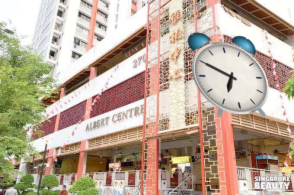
**6:50**
